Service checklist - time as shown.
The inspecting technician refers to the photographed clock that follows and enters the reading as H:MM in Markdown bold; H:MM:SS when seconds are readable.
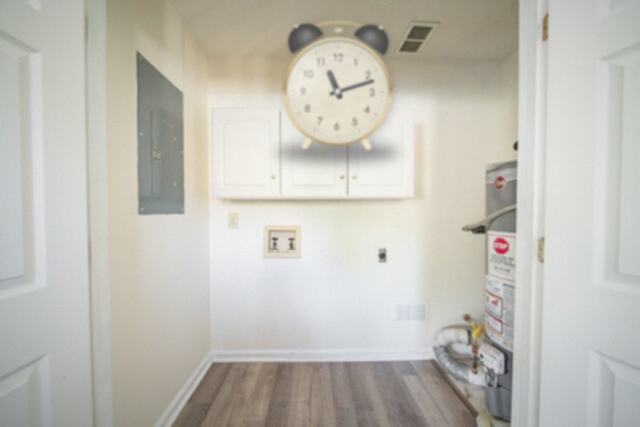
**11:12**
